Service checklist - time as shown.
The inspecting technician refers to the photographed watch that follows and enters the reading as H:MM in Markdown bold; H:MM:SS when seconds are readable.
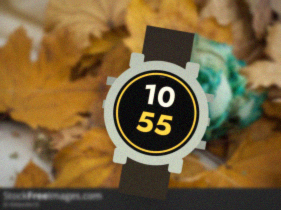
**10:55**
